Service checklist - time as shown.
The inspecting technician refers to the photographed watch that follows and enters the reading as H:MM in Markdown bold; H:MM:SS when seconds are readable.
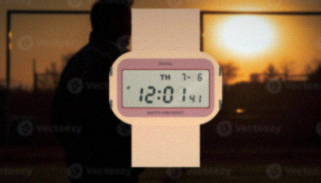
**12:01**
